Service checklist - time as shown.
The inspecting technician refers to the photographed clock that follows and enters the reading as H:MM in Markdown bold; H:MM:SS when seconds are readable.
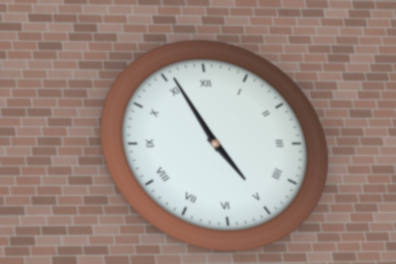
**4:56**
